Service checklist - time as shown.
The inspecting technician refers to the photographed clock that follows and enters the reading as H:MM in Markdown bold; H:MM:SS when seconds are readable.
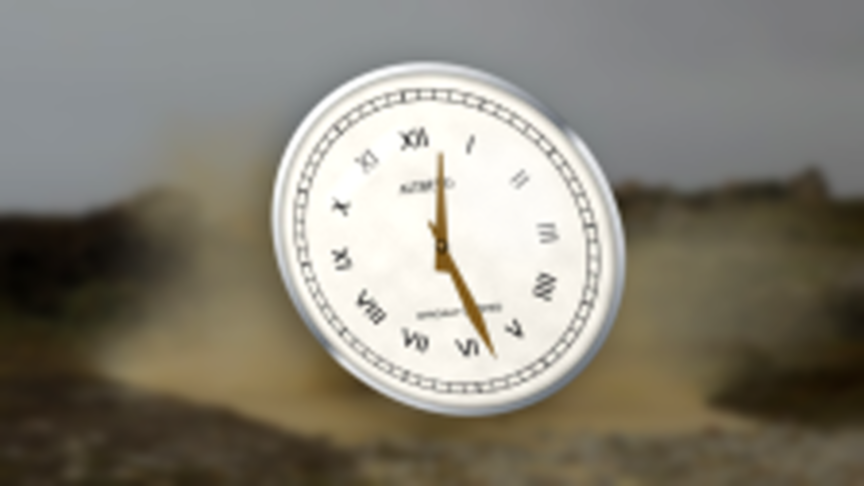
**12:28**
